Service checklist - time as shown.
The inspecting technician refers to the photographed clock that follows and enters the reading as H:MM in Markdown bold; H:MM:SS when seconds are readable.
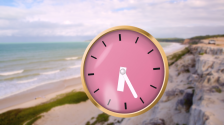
**6:26**
